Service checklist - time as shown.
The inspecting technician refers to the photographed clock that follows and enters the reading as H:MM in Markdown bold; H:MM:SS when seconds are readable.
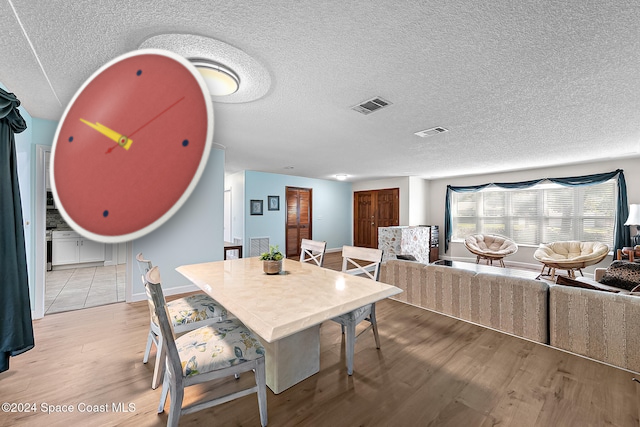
**9:48:09**
